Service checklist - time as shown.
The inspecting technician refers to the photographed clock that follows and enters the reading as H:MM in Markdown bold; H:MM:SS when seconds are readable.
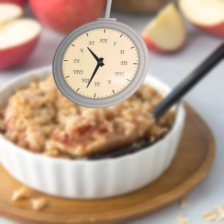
**10:33**
